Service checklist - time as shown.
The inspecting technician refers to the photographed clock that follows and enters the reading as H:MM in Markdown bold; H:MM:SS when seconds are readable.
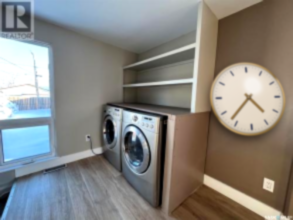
**4:37**
